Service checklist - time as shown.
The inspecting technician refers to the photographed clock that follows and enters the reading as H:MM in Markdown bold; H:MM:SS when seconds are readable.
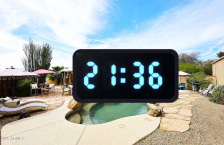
**21:36**
